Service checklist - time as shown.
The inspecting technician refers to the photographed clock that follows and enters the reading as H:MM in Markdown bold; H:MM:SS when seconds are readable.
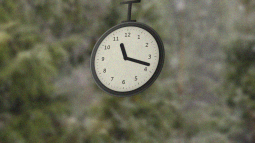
**11:18**
